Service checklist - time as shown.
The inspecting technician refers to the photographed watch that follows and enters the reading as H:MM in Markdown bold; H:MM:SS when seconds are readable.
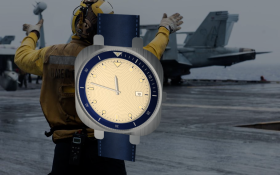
**11:47**
